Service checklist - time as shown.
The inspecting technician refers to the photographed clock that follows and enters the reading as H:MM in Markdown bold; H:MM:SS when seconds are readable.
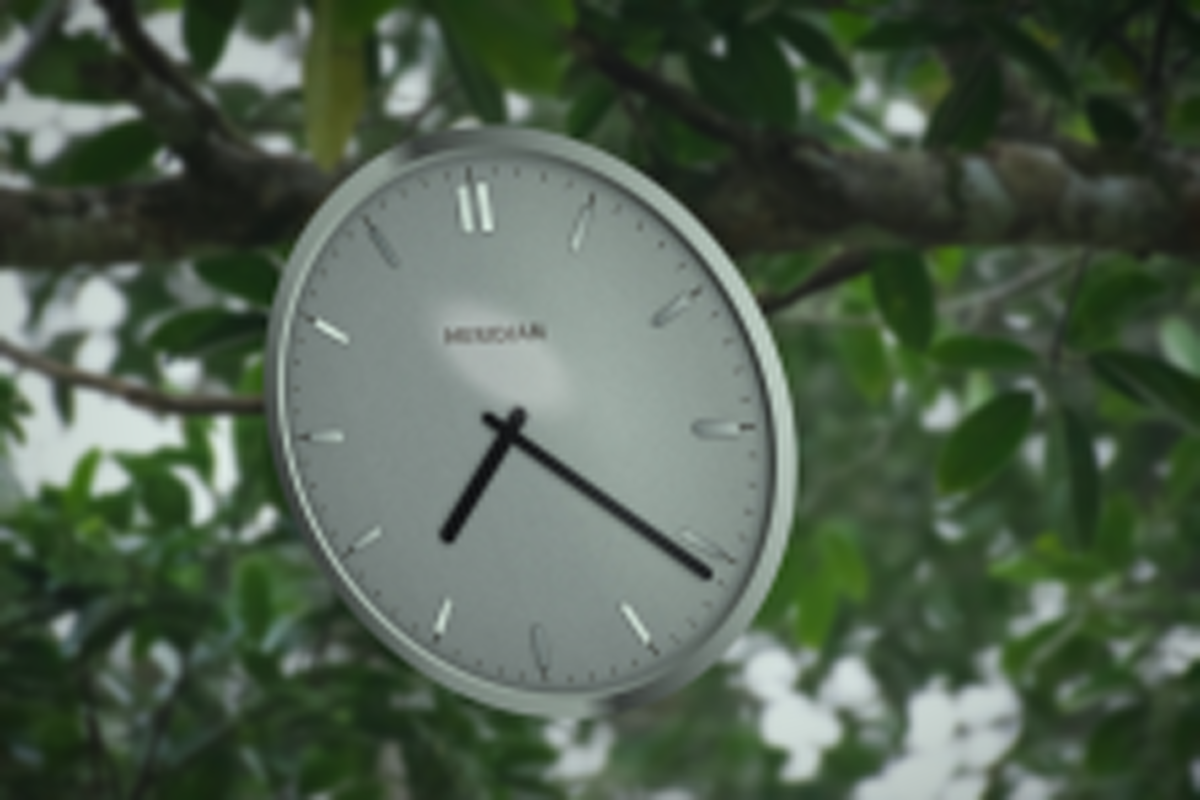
**7:21**
